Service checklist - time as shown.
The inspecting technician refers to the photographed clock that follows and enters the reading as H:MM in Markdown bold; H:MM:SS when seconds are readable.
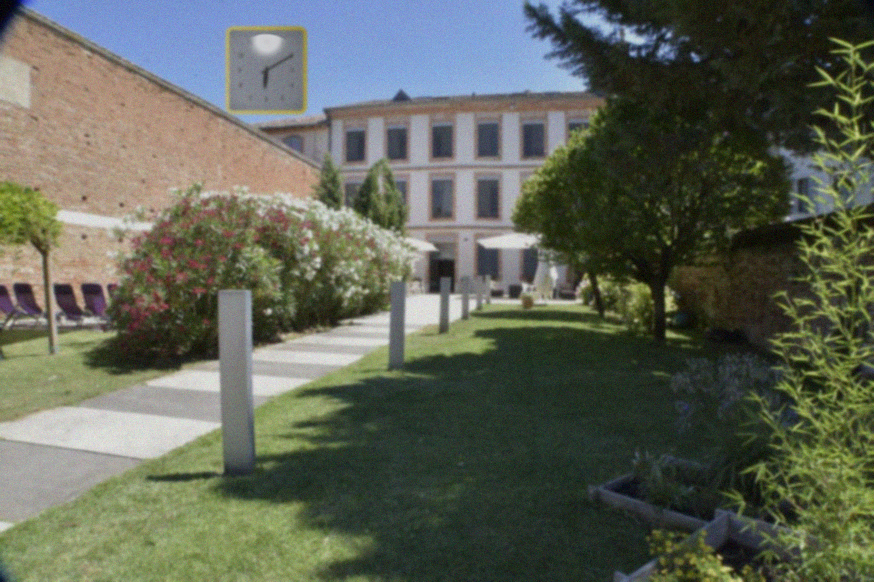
**6:10**
